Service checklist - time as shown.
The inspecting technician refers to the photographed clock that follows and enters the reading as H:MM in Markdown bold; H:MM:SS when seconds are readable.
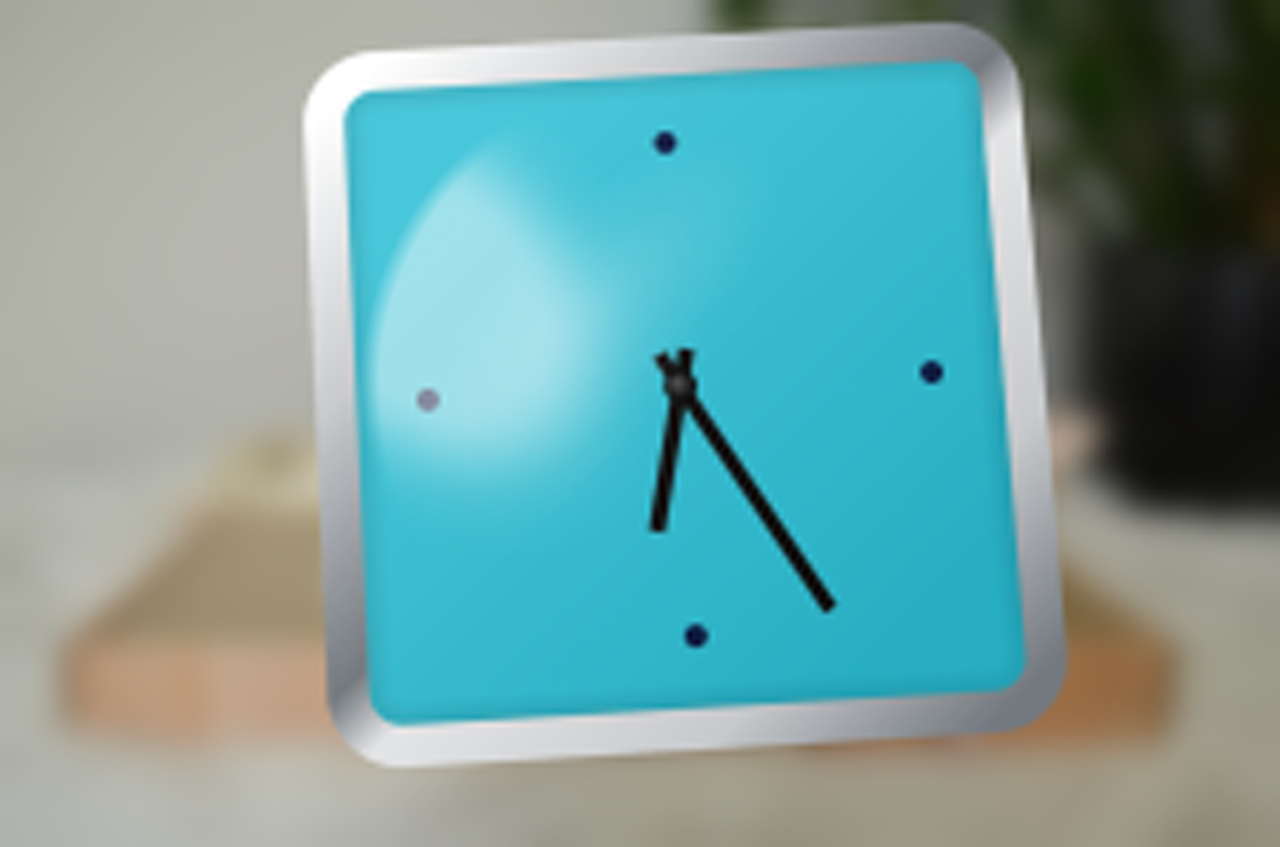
**6:25**
